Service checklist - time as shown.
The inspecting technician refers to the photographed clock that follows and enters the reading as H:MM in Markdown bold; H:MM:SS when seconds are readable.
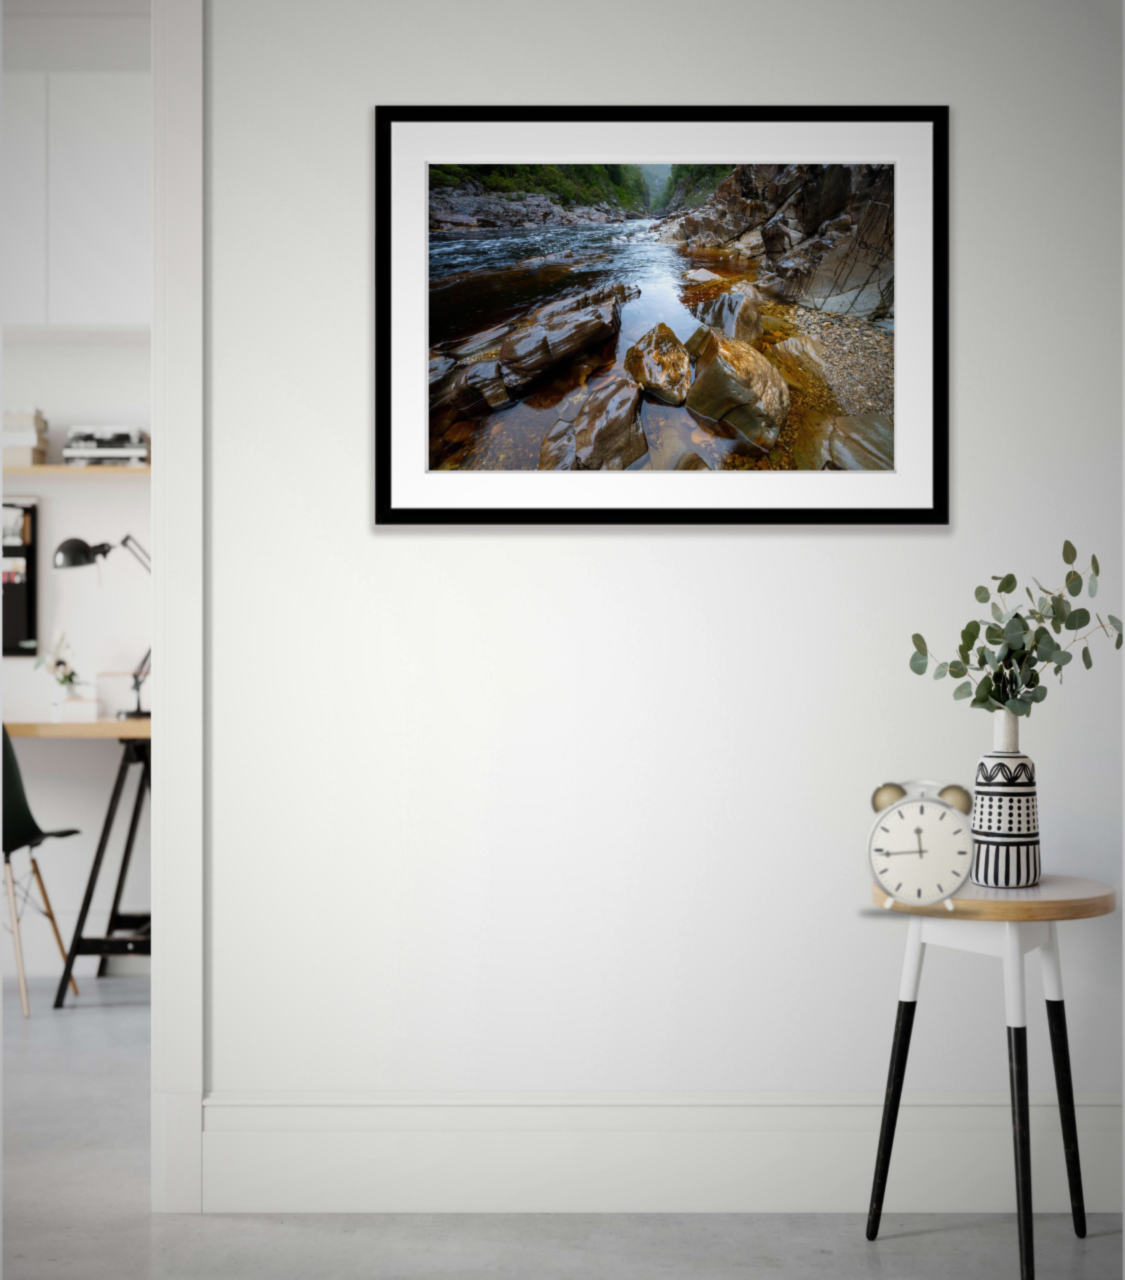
**11:44**
